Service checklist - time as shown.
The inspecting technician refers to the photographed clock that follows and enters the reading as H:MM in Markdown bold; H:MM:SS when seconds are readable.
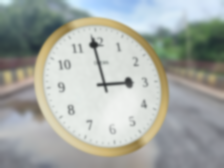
**2:59**
